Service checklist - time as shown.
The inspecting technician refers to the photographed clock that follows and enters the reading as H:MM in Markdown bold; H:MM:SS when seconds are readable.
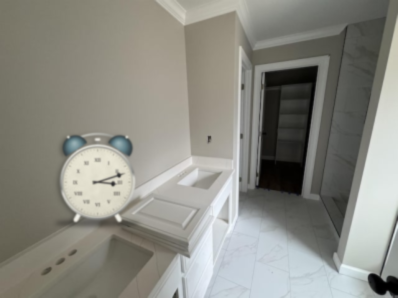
**3:12**
